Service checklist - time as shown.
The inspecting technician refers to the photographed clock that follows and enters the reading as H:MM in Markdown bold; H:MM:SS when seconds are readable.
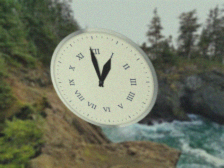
**12:59**
